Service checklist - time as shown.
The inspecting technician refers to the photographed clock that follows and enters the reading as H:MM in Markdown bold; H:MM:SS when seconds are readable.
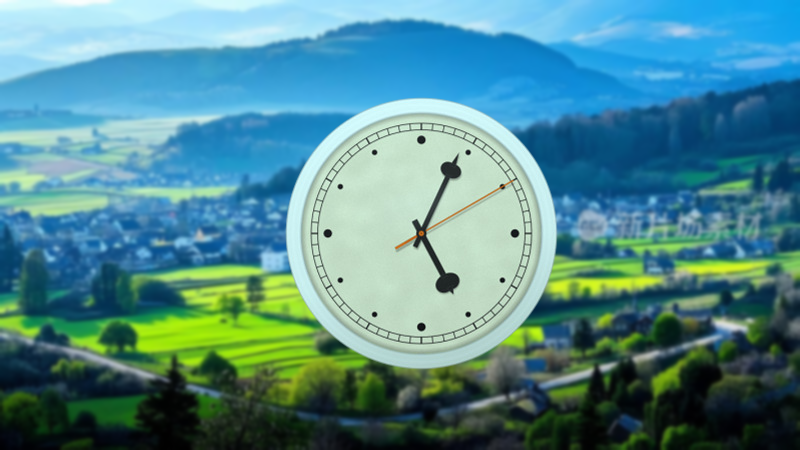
**5:04:10**
